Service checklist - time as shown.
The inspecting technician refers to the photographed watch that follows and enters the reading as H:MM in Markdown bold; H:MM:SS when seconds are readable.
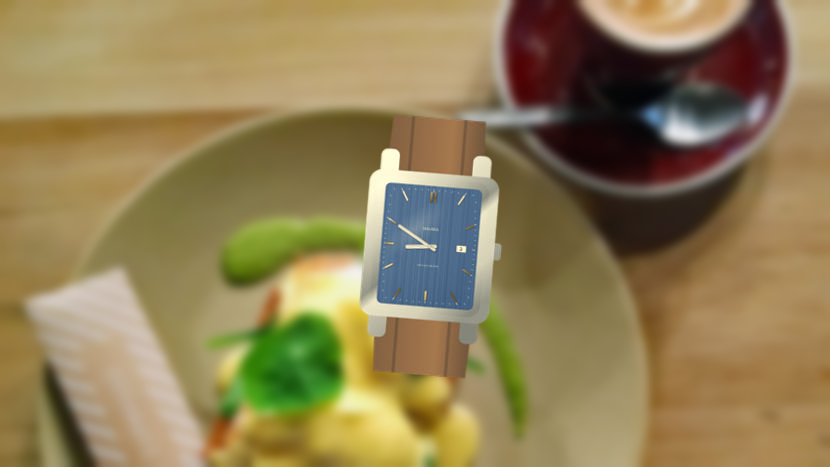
**8:50**
